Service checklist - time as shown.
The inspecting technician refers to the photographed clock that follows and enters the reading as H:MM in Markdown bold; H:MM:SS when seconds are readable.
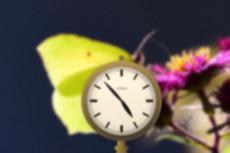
**4:53**
